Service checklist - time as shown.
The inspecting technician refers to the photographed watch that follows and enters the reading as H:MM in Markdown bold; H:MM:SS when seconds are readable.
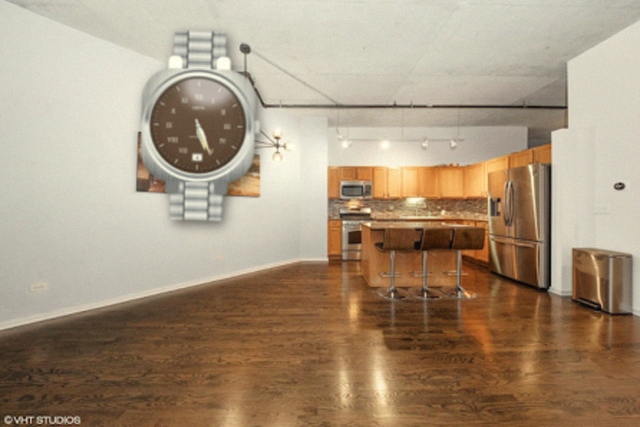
**5:26**
